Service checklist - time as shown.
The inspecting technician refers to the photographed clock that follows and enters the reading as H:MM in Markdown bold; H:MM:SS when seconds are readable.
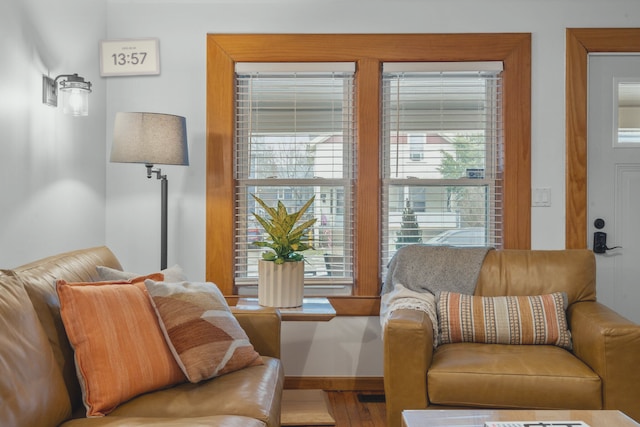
**13:57**
